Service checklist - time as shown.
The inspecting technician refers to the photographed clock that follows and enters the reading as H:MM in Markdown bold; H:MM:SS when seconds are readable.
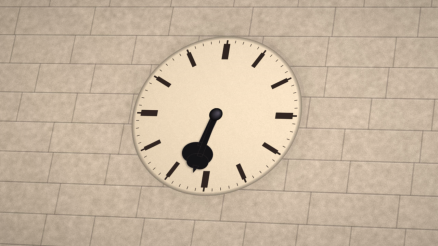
**6:32**
